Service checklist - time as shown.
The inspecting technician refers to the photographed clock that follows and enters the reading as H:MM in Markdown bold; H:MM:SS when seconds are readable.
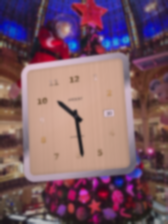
**10:29**
